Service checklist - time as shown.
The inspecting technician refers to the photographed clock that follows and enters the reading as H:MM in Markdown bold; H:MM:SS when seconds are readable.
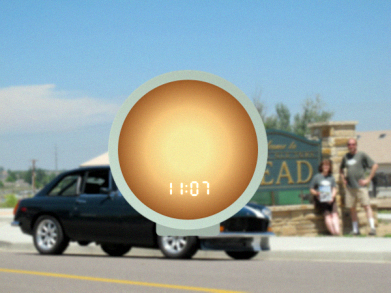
**11:07**
